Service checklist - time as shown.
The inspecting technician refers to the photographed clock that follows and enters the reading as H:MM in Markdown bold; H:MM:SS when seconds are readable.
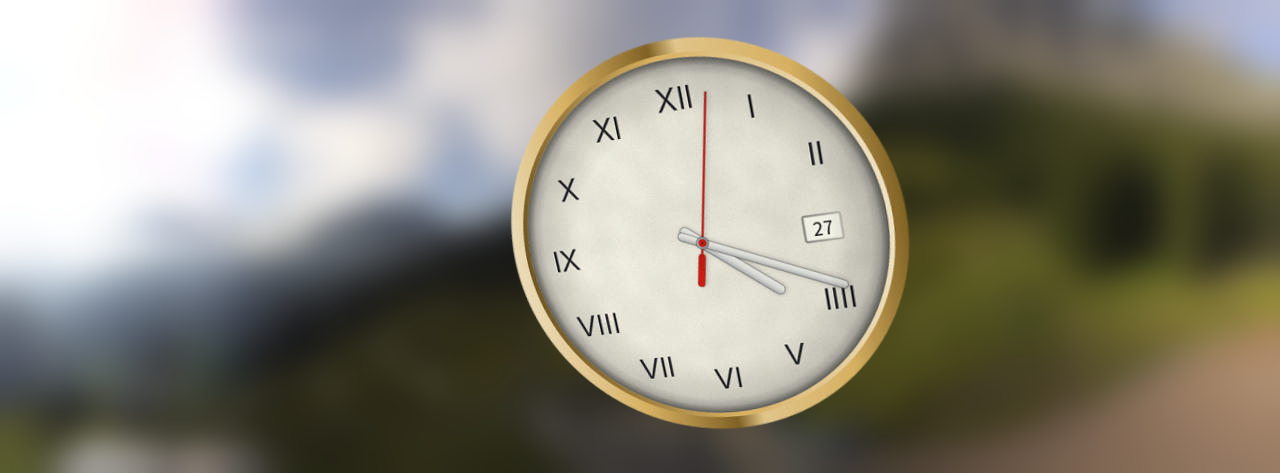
**4:19:02**
